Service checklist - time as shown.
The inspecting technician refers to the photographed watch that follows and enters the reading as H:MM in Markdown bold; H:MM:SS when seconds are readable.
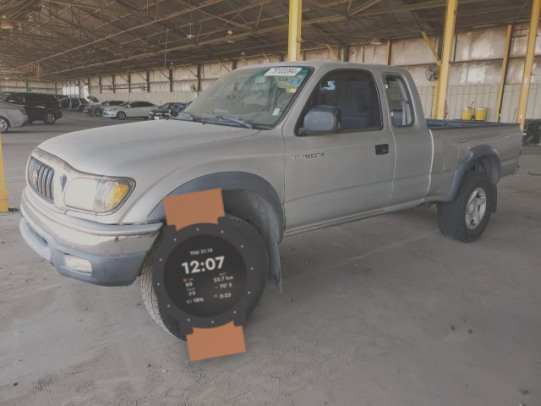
**12:07**
